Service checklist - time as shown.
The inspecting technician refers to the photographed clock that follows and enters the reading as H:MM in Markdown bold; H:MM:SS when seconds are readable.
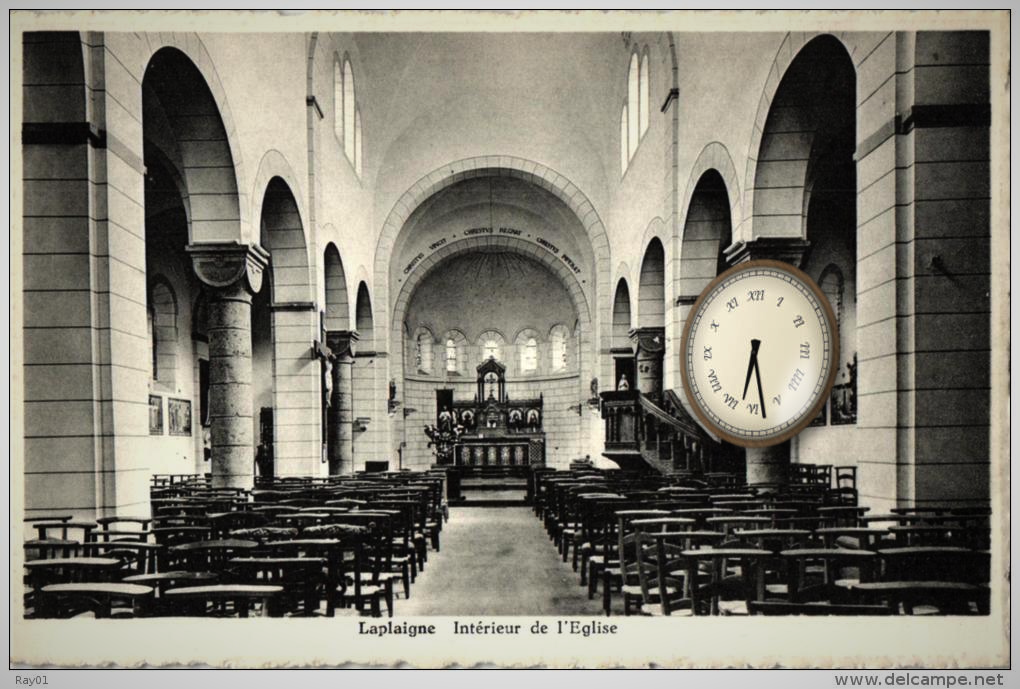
**6:28**
